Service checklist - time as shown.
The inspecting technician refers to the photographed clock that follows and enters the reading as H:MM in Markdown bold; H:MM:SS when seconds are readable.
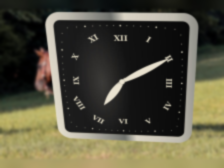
**7:10**
